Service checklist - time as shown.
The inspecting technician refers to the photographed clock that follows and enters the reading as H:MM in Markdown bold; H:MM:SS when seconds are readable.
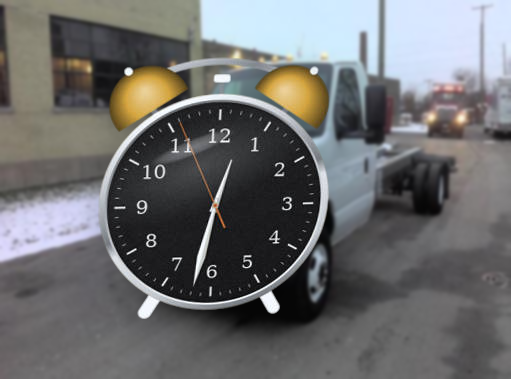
**12:31:56**
